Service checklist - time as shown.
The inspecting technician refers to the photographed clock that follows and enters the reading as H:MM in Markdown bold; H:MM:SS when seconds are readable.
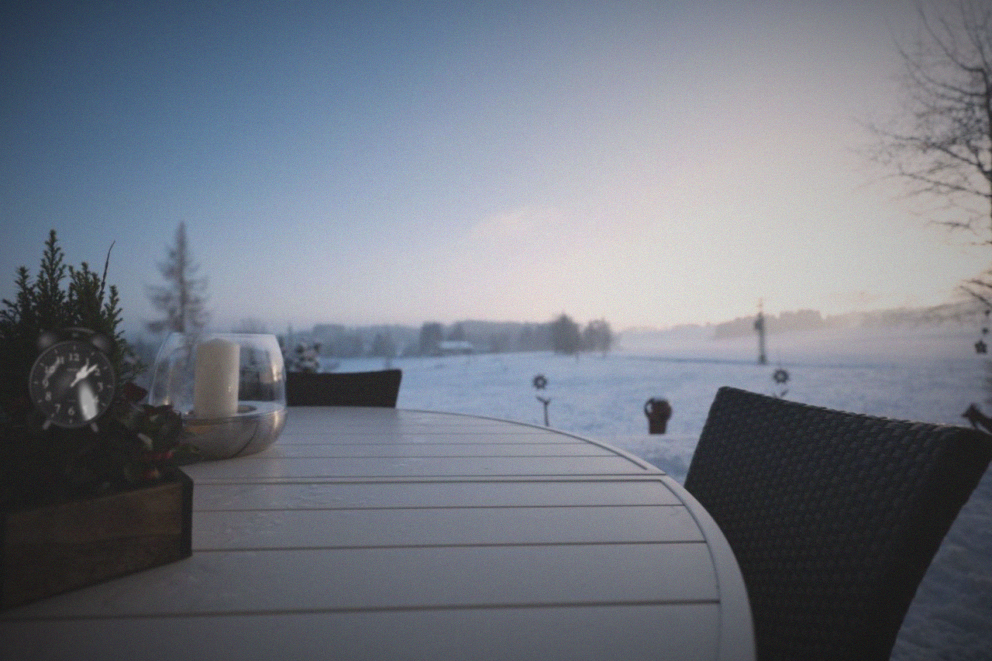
**1:08**
